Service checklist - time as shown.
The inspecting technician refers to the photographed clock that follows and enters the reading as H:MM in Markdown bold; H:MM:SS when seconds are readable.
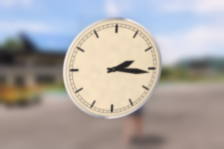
**2:16**
